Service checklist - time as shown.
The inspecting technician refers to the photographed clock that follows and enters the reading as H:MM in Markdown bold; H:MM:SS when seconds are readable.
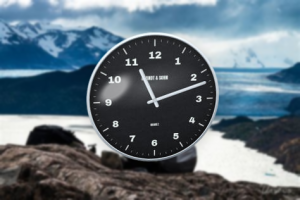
**11:12**
